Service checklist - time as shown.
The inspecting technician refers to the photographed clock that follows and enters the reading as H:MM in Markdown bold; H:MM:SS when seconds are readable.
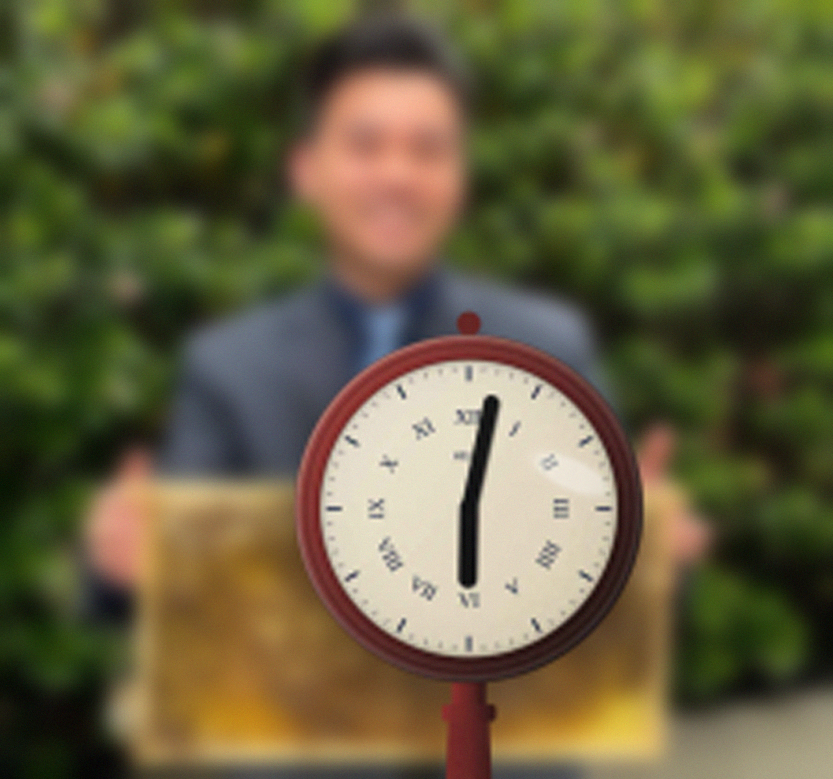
**6:02**
